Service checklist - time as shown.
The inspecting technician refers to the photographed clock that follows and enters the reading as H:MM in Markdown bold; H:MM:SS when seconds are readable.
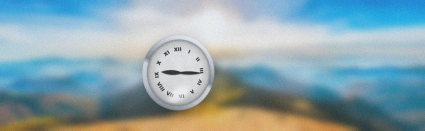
**9:16**
